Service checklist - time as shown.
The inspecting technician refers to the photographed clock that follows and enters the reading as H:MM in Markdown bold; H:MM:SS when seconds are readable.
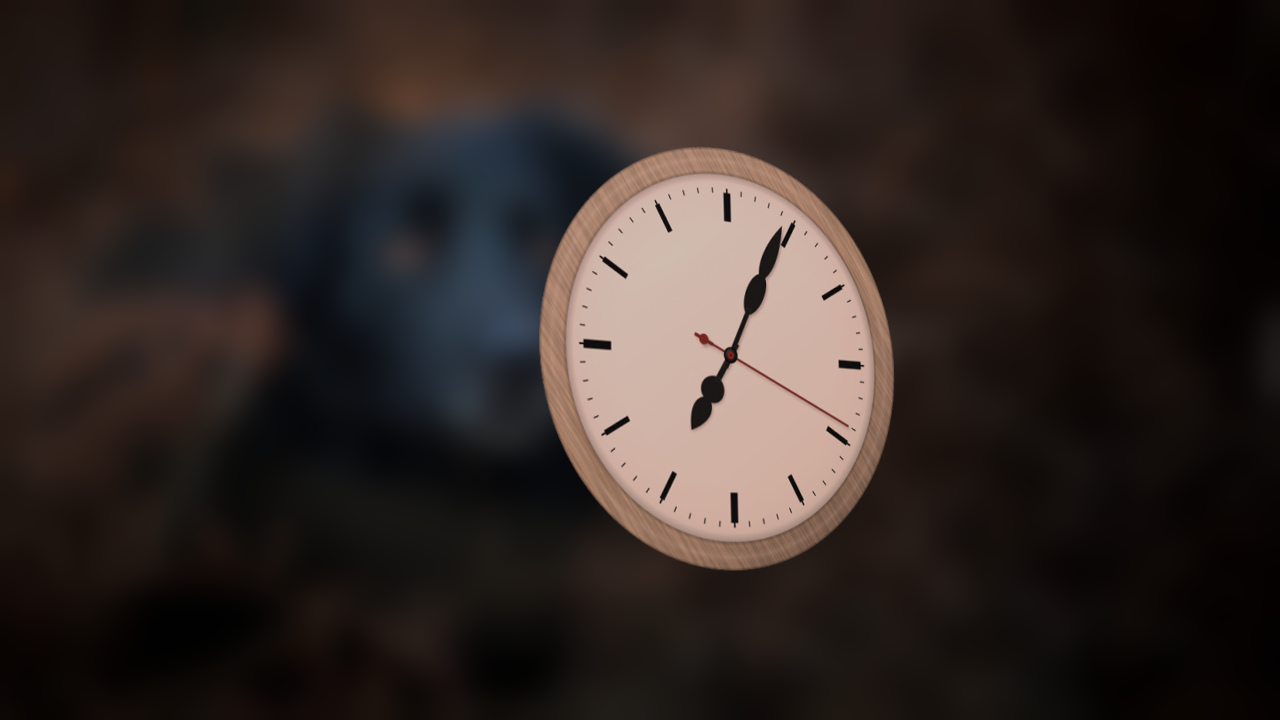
**7:04:19**
